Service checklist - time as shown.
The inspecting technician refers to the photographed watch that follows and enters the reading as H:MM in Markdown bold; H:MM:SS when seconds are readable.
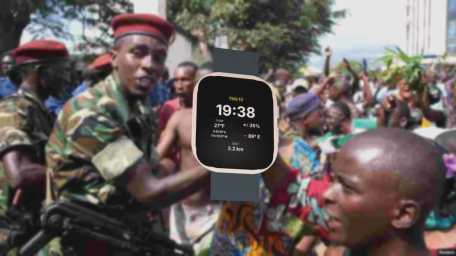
**19:38**
